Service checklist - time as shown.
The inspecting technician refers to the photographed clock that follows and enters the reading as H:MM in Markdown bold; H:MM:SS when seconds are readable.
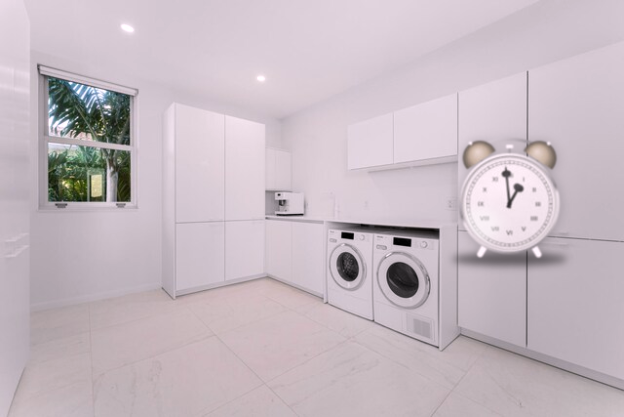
**12:59**
